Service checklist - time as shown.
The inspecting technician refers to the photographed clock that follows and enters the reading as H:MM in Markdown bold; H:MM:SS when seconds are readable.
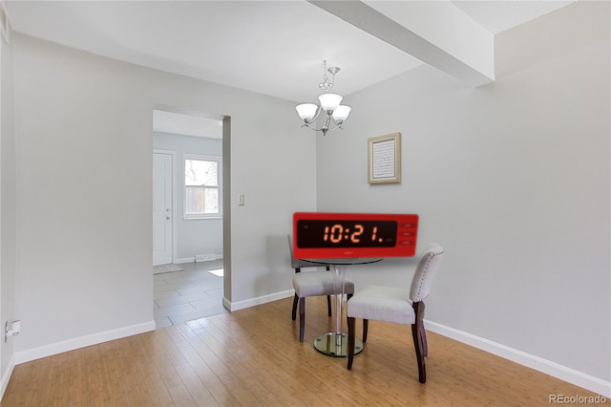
**10:21**
